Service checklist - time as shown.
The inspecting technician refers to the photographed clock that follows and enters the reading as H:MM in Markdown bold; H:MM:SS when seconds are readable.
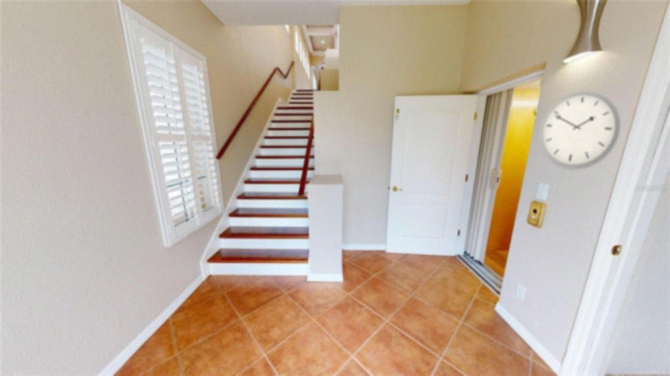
**1:49**
